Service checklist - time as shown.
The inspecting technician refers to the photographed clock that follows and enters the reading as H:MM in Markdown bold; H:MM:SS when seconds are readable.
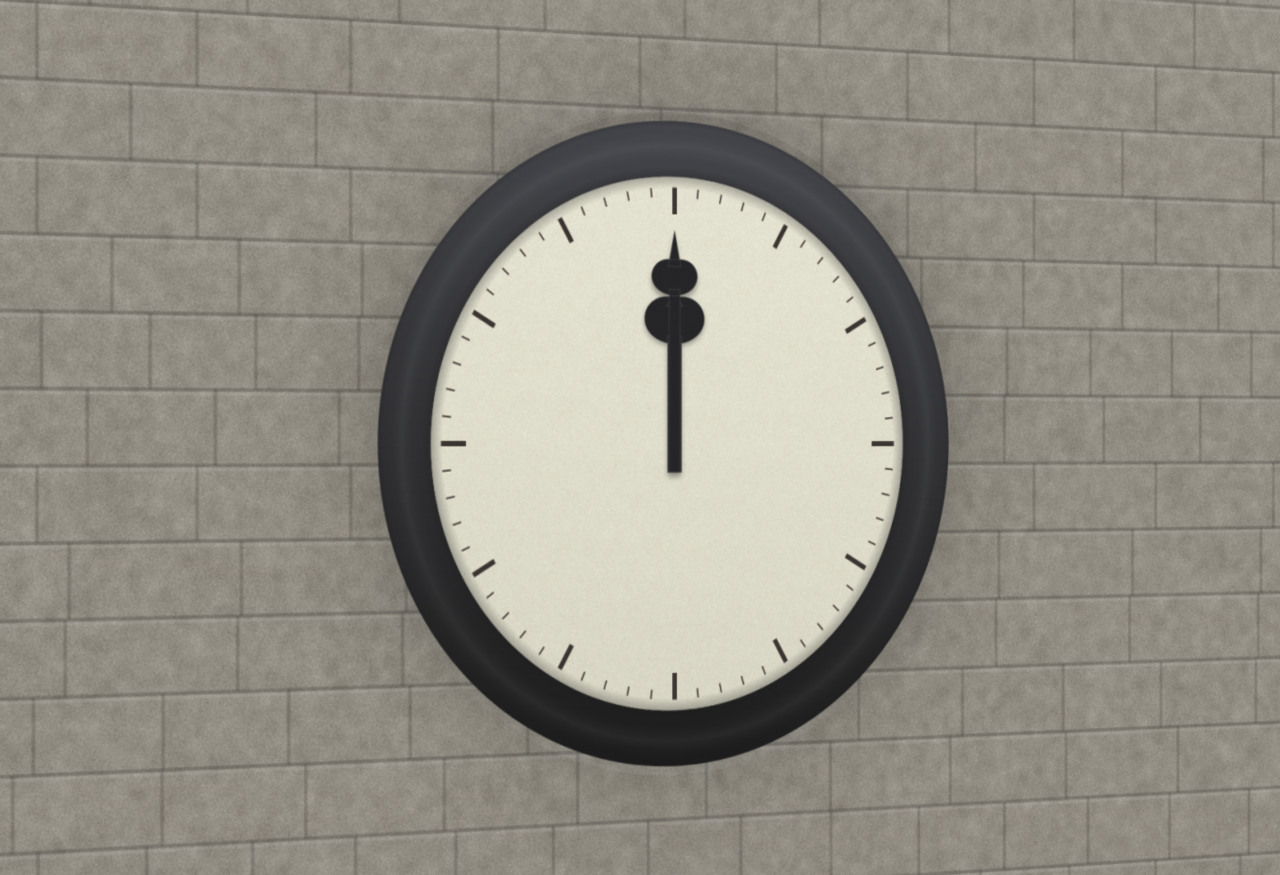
**12:00**
